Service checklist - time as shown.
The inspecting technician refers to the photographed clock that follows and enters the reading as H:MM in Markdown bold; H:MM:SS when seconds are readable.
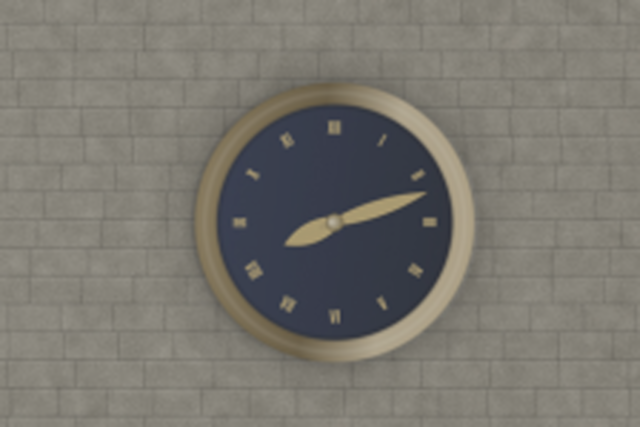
**8:12**
